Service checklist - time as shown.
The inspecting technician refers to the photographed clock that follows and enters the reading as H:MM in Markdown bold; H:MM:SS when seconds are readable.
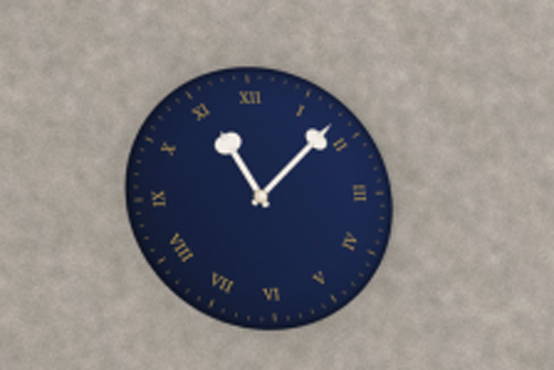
**11:08**
